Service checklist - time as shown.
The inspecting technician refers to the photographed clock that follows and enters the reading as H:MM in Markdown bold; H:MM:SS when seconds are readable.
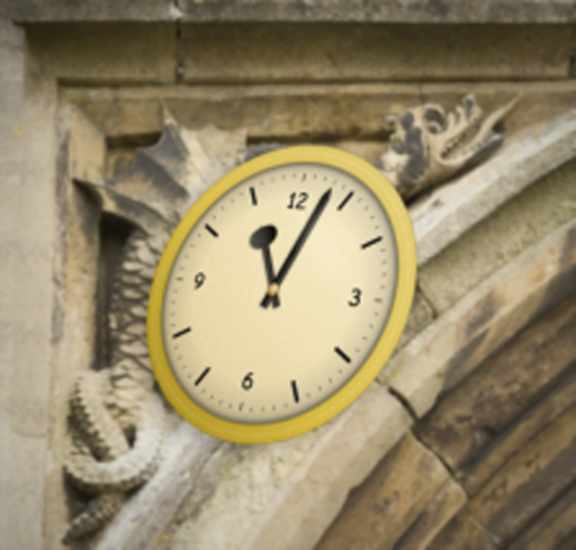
**11:03**
